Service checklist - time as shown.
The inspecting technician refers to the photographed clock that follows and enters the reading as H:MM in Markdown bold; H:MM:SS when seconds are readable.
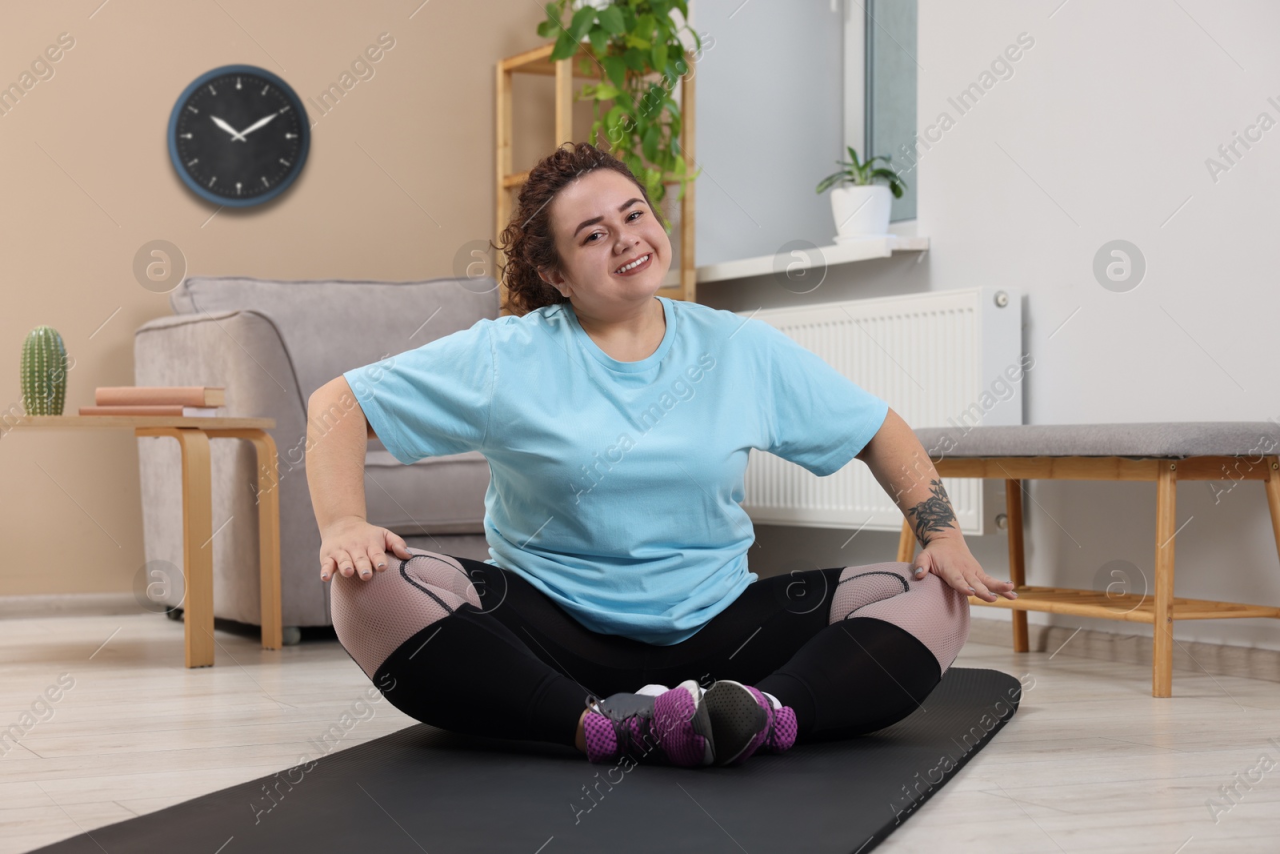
**10:10**
